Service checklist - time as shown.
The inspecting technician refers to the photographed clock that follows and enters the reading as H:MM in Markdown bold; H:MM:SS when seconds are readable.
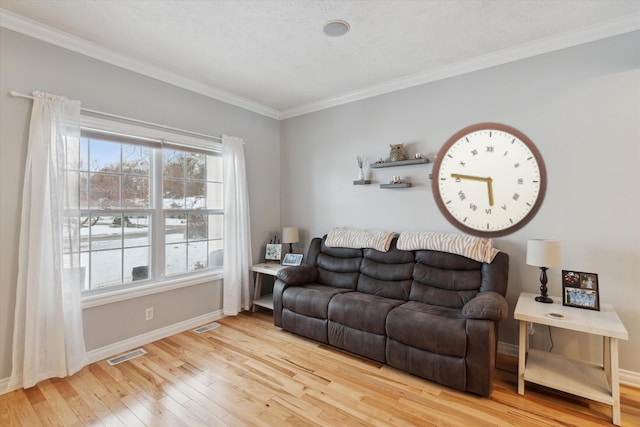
**5:46**
